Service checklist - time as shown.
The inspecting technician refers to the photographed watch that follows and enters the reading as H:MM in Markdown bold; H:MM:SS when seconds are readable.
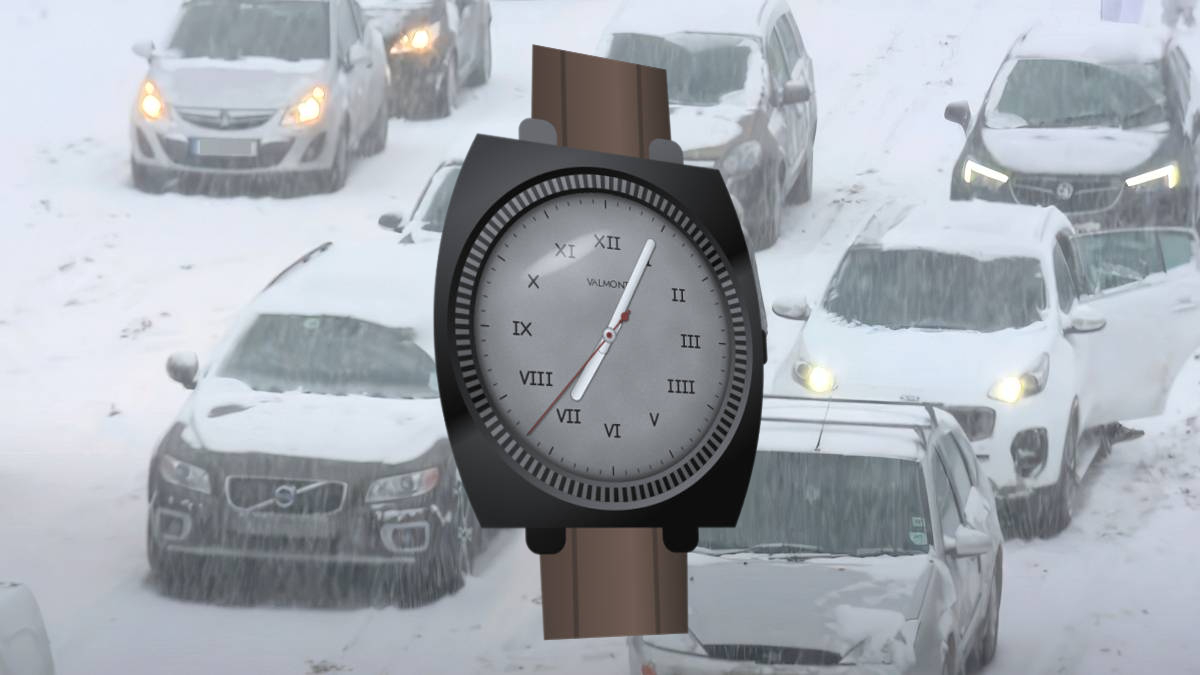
**7:04:37**
